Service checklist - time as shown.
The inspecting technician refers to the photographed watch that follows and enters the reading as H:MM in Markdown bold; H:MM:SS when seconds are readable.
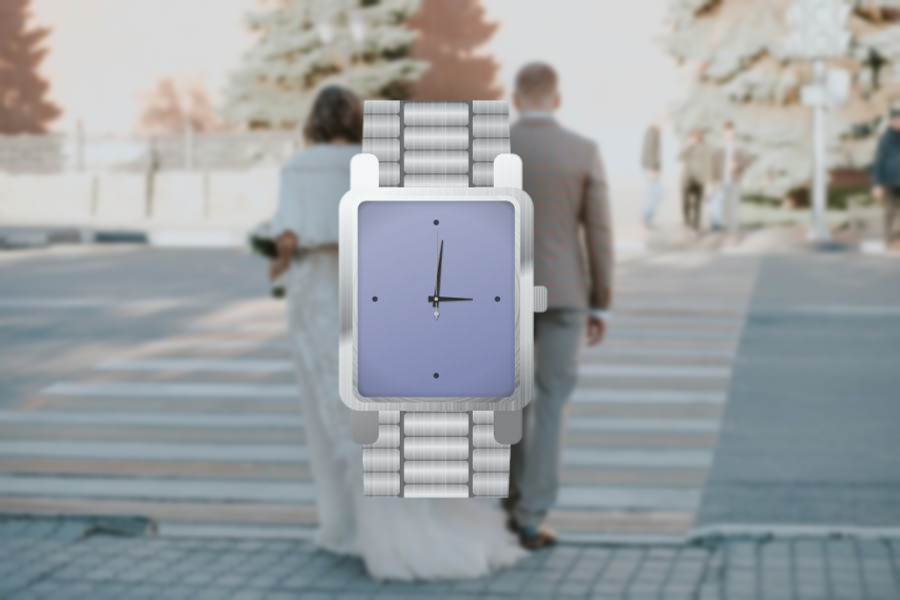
**3:01:00**
